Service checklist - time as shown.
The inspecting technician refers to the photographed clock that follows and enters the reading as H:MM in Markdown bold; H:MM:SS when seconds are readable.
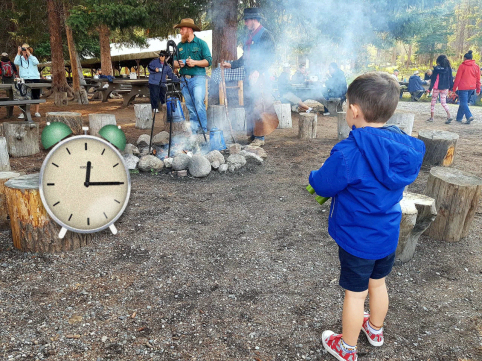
**12:15**
